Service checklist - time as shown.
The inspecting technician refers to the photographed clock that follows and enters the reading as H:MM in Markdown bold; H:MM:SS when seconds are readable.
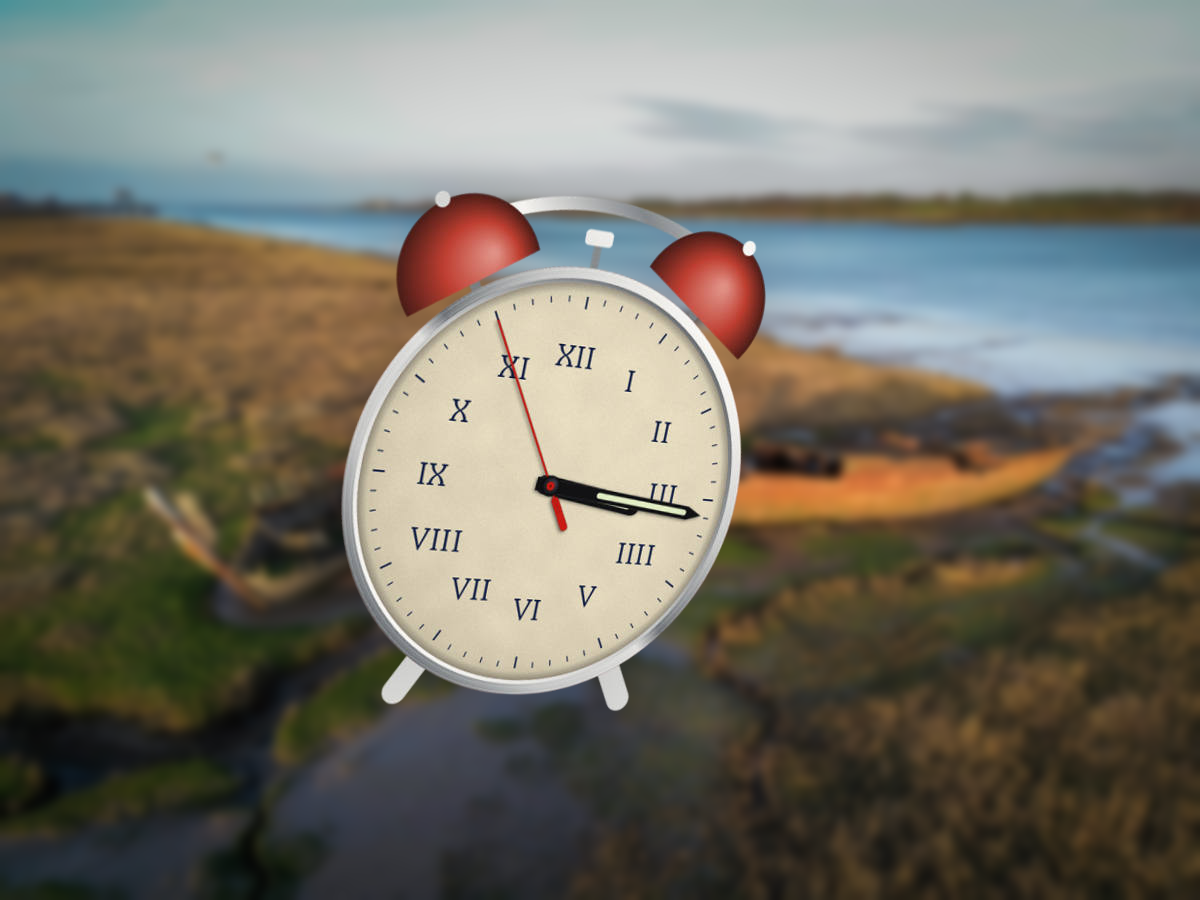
**3:15:55**
